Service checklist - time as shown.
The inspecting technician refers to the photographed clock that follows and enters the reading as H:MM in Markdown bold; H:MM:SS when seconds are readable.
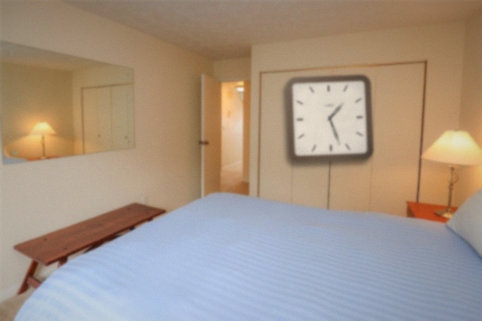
**1:27**
